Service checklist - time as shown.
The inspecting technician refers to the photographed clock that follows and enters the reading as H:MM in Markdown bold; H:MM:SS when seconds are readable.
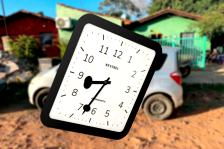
**8:33**
